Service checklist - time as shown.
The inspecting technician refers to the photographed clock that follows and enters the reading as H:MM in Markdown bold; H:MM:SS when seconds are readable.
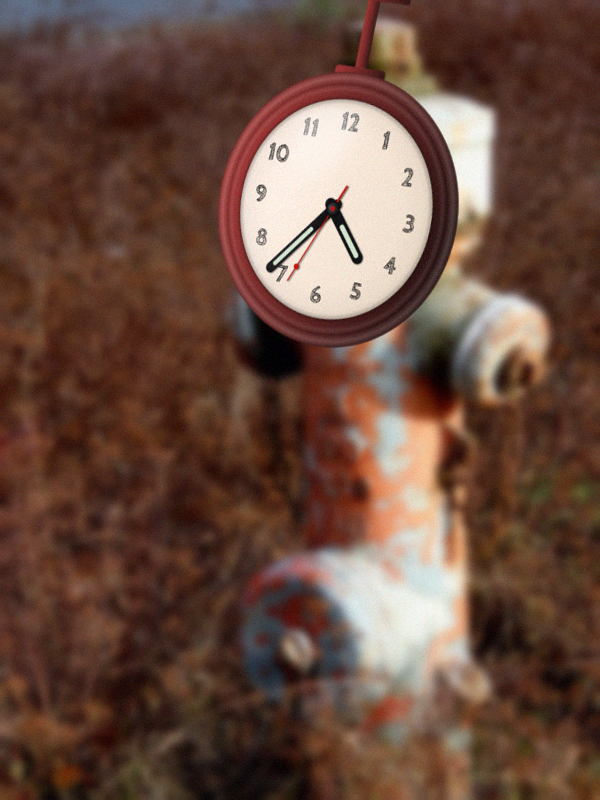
**4:36:34**
